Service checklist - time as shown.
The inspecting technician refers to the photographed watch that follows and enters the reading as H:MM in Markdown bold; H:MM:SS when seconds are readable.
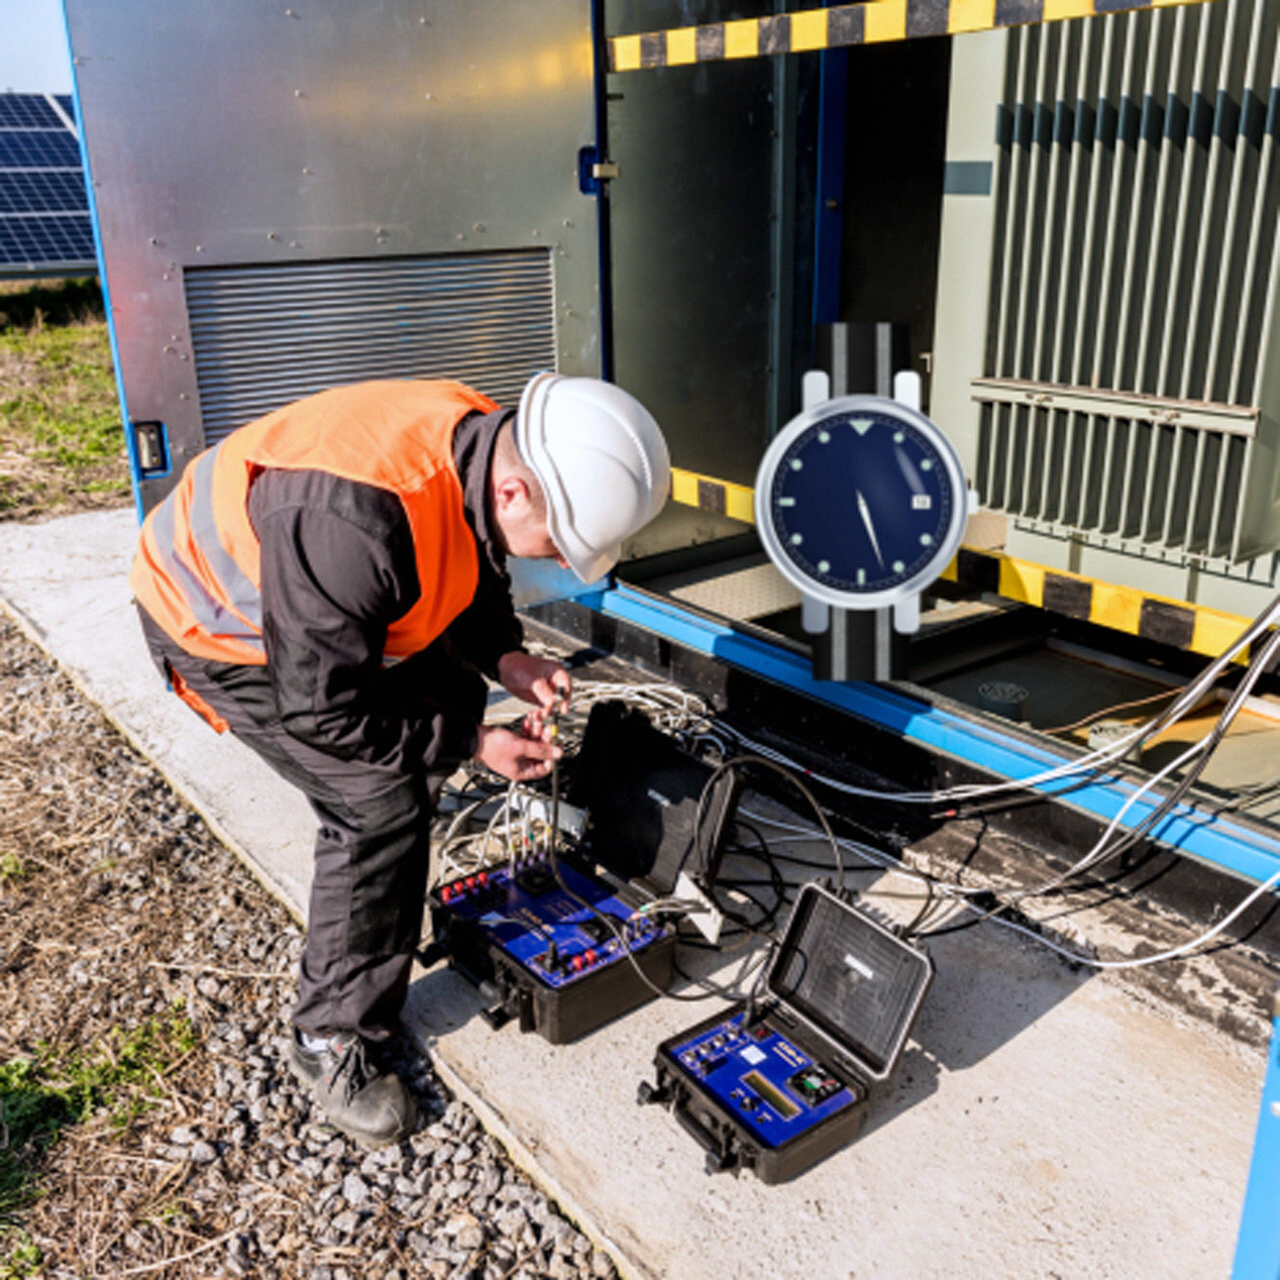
**5:27**
